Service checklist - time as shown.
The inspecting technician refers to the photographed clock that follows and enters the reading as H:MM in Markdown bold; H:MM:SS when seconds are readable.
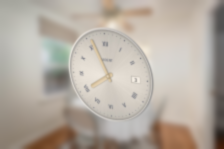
**7:56**
